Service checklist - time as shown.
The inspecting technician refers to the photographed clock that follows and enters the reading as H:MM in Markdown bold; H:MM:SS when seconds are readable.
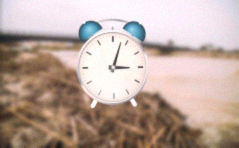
**3:03**
